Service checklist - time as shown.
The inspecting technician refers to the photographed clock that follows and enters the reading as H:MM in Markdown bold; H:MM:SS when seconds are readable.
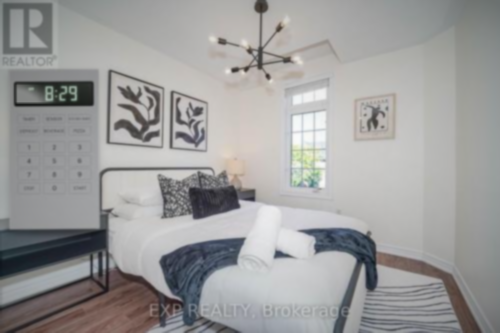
**8:29**
